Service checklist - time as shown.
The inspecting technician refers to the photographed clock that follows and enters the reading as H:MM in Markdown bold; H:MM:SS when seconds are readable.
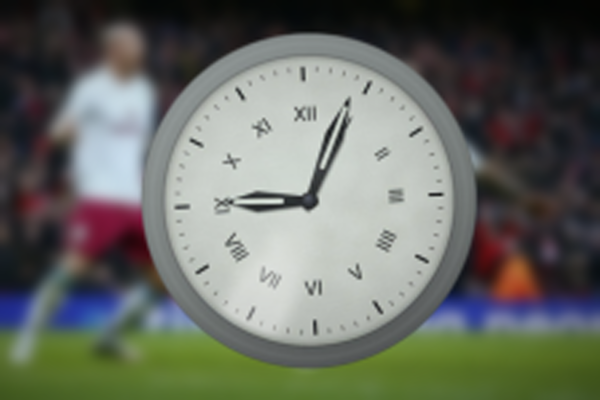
**9:04**
